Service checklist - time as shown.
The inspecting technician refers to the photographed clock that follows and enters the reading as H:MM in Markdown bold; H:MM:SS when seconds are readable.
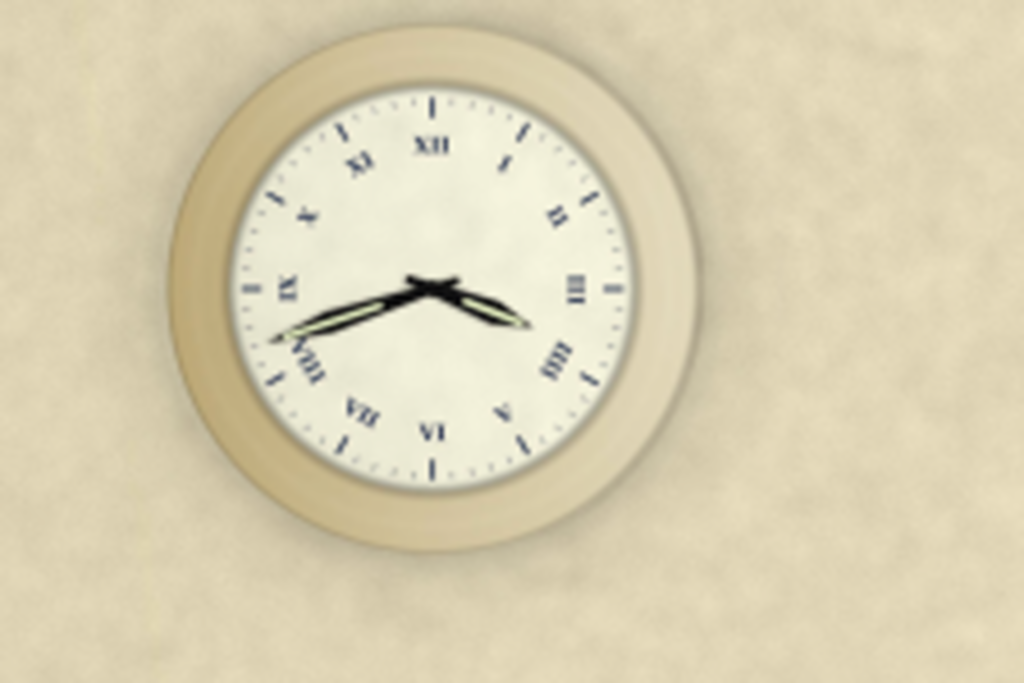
**3:42**
